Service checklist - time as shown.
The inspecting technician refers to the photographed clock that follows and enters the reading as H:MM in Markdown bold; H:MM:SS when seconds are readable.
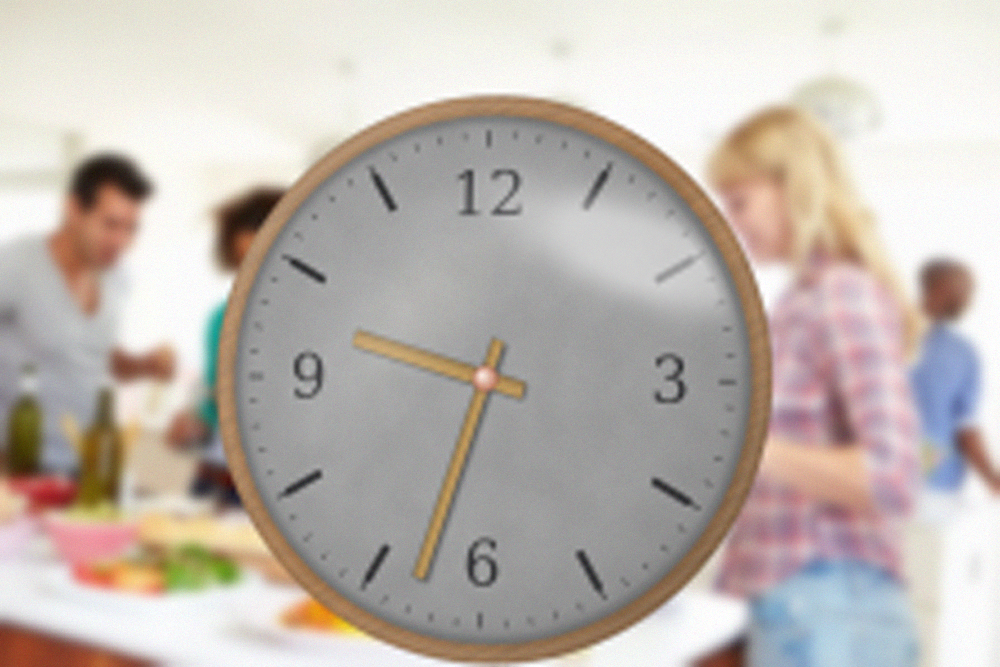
**9:33**
